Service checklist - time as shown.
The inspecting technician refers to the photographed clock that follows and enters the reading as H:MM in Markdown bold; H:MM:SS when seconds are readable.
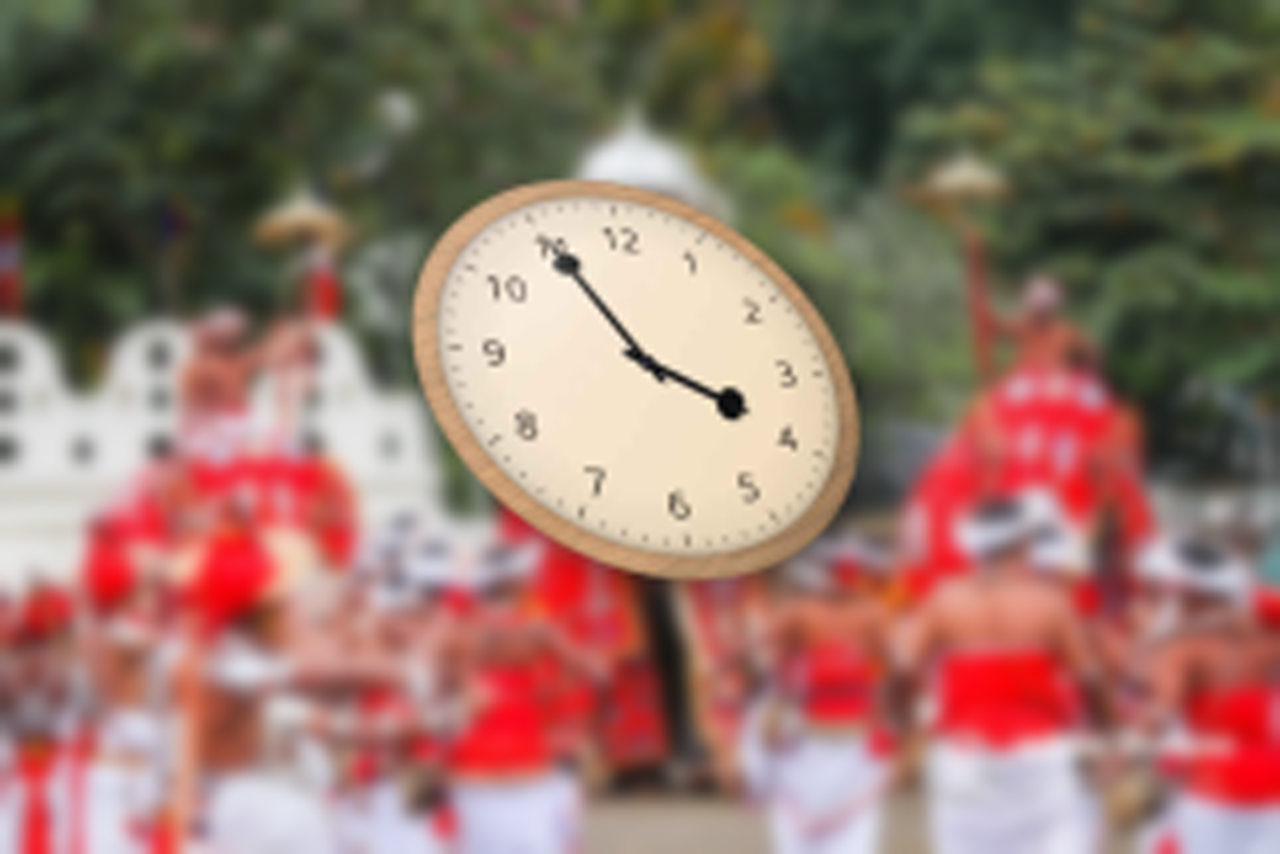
**3:55**
